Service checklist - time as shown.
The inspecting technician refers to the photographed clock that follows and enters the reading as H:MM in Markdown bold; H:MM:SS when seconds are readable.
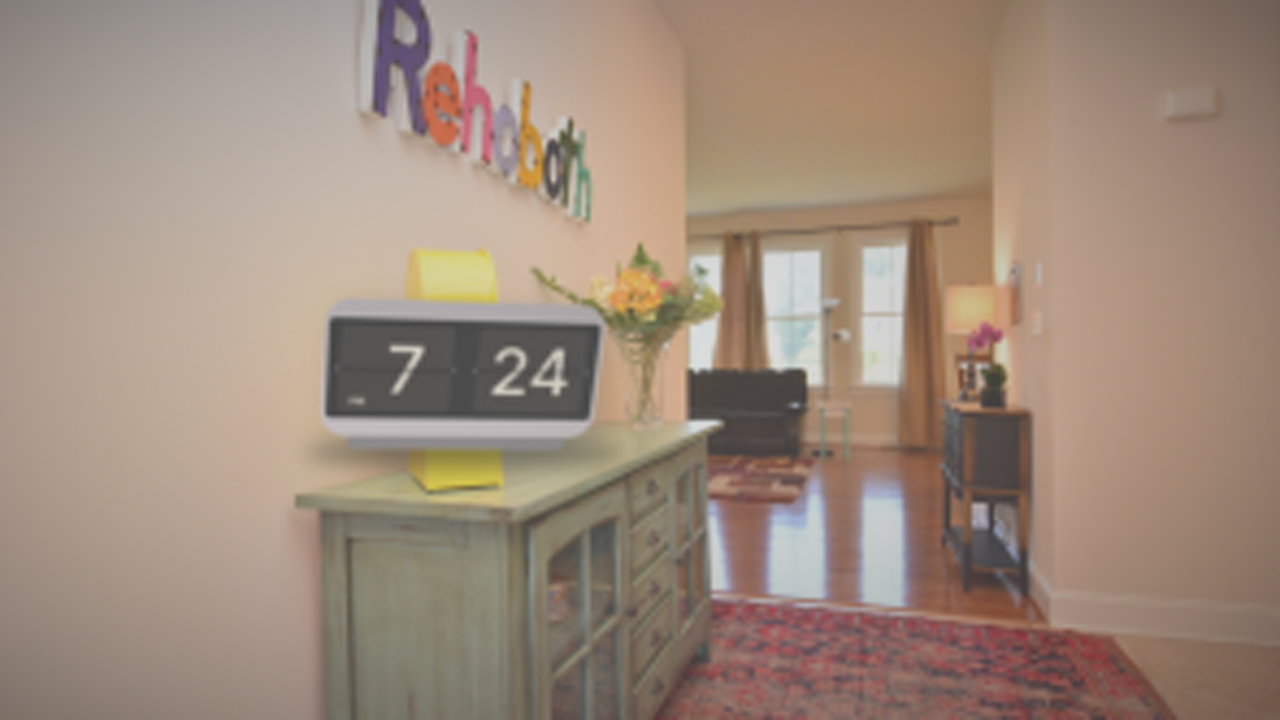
**7:24**
